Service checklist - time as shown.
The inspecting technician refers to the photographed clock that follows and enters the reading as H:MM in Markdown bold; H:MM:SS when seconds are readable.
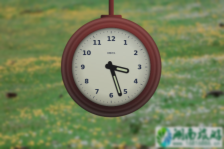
**3:27**
